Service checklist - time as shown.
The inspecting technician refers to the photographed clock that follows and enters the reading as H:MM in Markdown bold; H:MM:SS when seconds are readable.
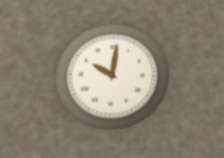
**10:01**
